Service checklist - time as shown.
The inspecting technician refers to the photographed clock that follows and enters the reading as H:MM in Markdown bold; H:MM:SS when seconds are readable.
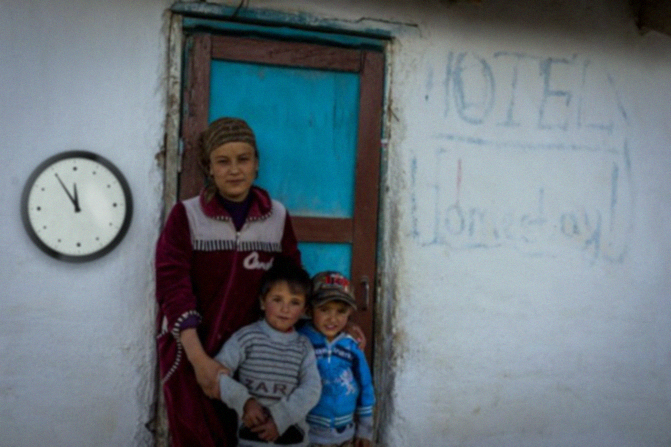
**11:55**
